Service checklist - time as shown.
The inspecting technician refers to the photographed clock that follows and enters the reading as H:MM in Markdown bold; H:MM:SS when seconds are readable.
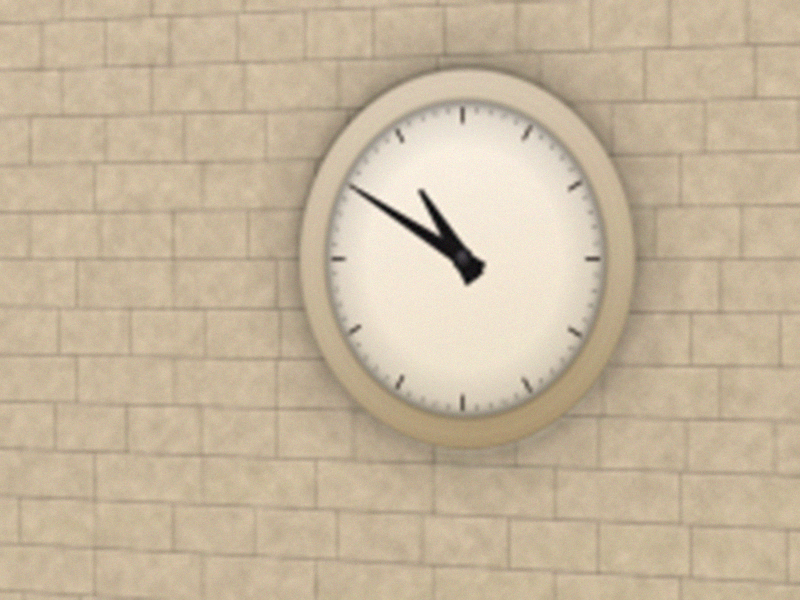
**10:50**
